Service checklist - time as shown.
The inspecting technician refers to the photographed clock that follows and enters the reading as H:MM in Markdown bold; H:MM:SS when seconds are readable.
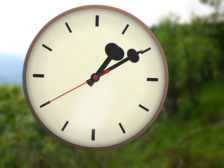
**1:09:40**
